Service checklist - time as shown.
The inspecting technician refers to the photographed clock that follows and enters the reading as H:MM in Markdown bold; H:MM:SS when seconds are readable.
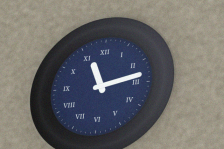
**11:13**
